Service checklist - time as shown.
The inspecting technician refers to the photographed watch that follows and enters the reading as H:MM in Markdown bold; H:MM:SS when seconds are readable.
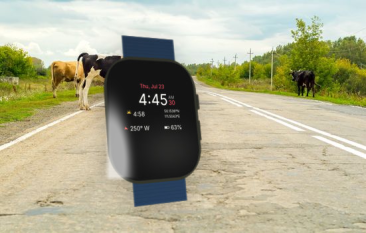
**4:45**
